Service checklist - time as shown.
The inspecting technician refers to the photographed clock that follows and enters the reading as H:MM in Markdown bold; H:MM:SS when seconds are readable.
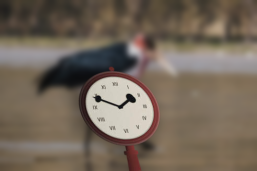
**1:49**
